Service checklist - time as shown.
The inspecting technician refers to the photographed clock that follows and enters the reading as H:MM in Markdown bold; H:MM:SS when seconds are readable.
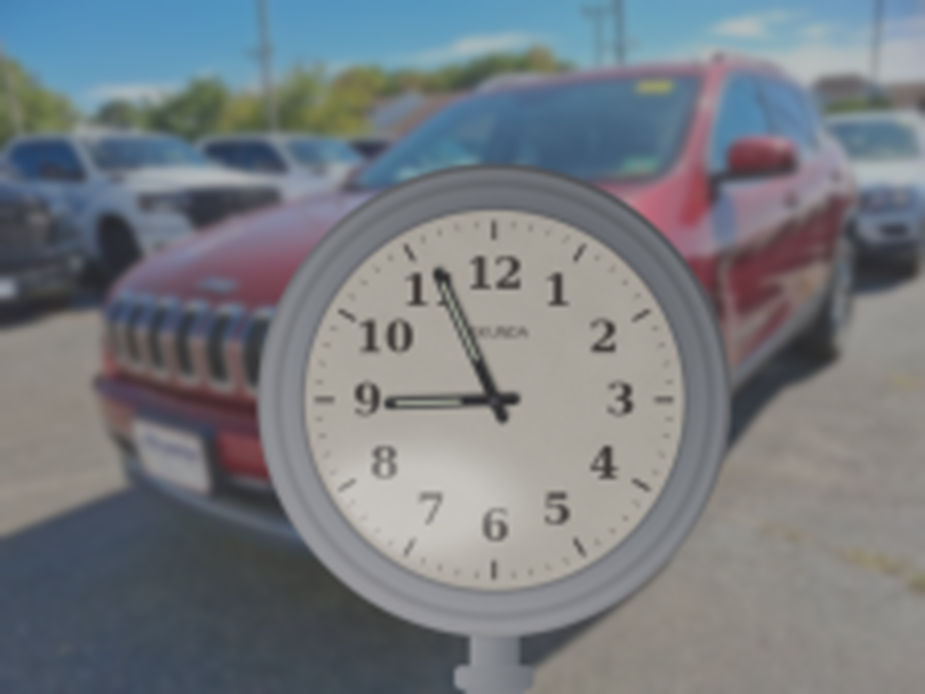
**8:56**
